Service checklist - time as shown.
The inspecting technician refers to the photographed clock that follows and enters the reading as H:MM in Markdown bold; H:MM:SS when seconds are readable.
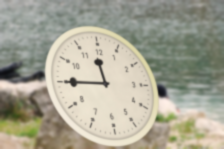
**11:45**
